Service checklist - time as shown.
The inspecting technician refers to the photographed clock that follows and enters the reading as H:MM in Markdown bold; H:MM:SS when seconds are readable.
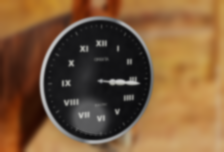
**3:16**
